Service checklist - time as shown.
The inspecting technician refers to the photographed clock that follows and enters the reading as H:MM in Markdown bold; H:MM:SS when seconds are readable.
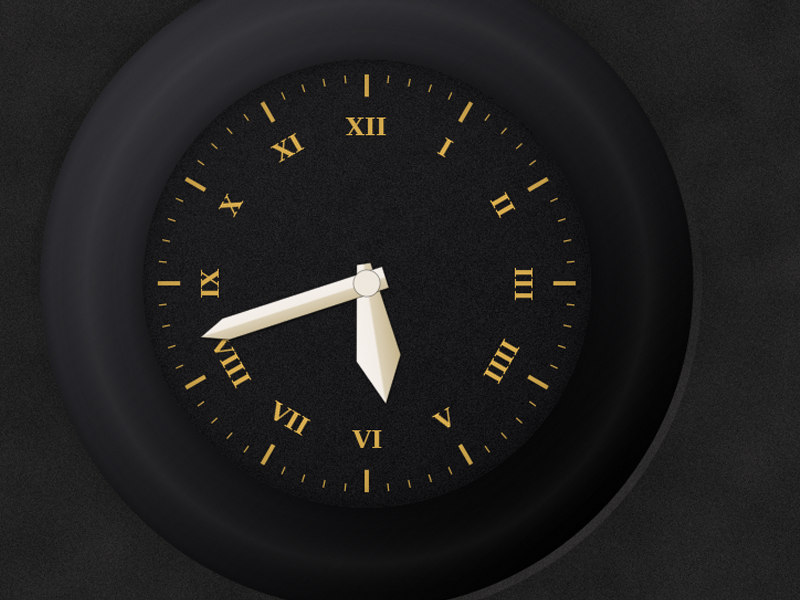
**5:42**
